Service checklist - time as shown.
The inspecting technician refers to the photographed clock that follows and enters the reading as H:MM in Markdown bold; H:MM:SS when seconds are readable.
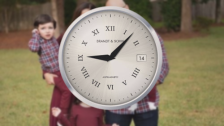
**9:07**
